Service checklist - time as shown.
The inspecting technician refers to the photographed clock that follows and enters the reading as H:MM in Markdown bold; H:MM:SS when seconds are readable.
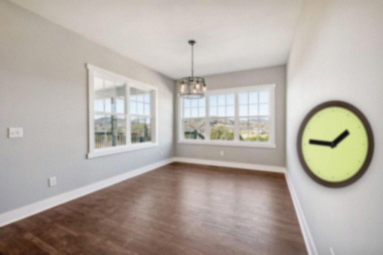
**1:46**
